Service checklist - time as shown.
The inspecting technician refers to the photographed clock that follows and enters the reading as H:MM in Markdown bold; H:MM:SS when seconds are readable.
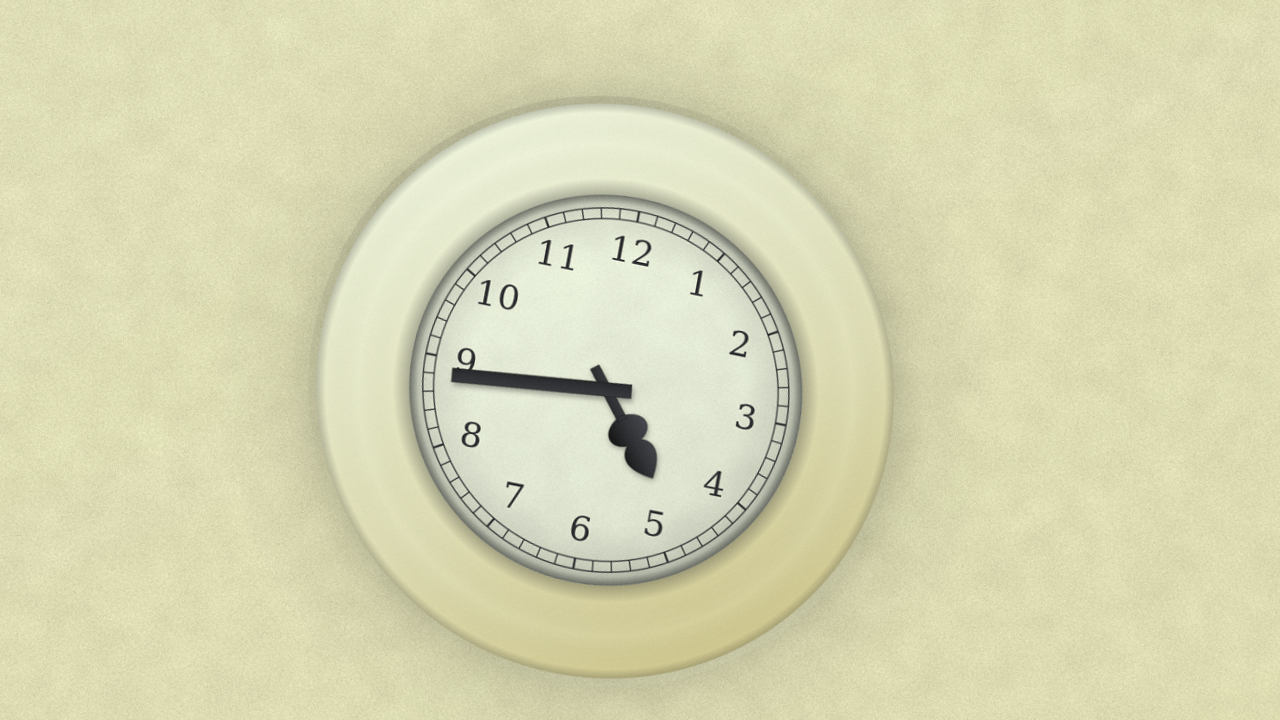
**4:44**
